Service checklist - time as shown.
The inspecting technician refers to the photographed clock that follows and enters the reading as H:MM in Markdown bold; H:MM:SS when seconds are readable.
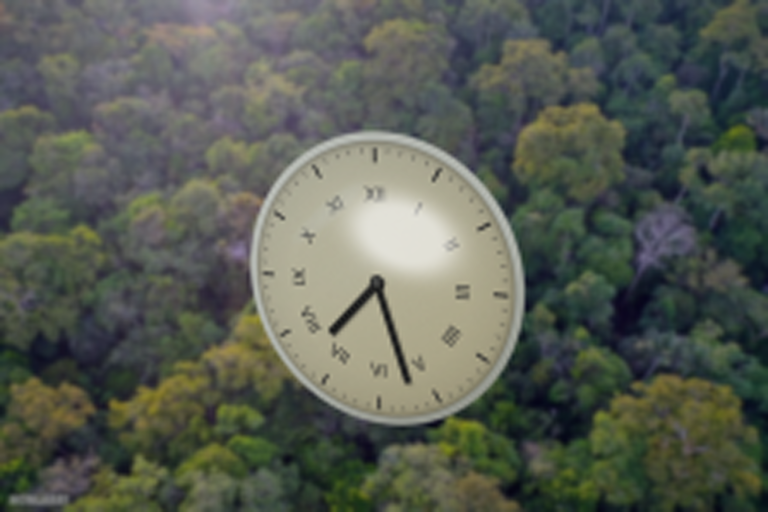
**7:27**
